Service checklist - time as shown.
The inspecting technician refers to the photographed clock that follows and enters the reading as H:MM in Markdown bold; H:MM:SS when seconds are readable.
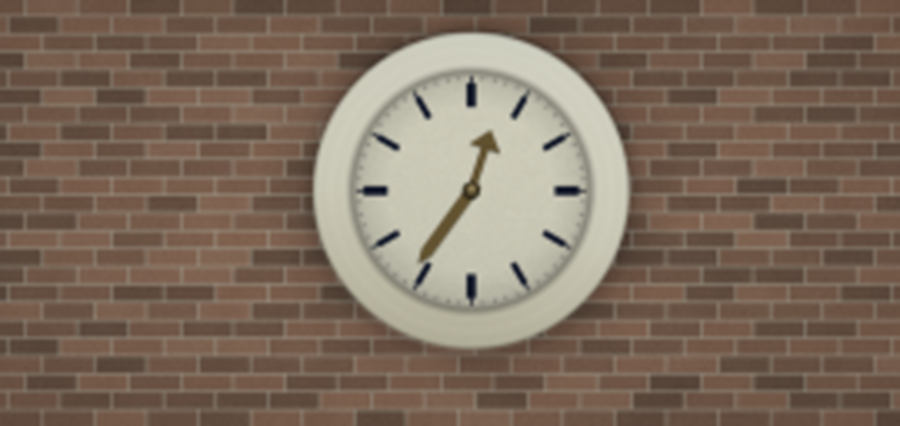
**12:36**
